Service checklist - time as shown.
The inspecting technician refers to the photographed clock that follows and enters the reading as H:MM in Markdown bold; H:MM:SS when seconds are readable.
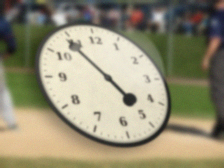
**4:54**
